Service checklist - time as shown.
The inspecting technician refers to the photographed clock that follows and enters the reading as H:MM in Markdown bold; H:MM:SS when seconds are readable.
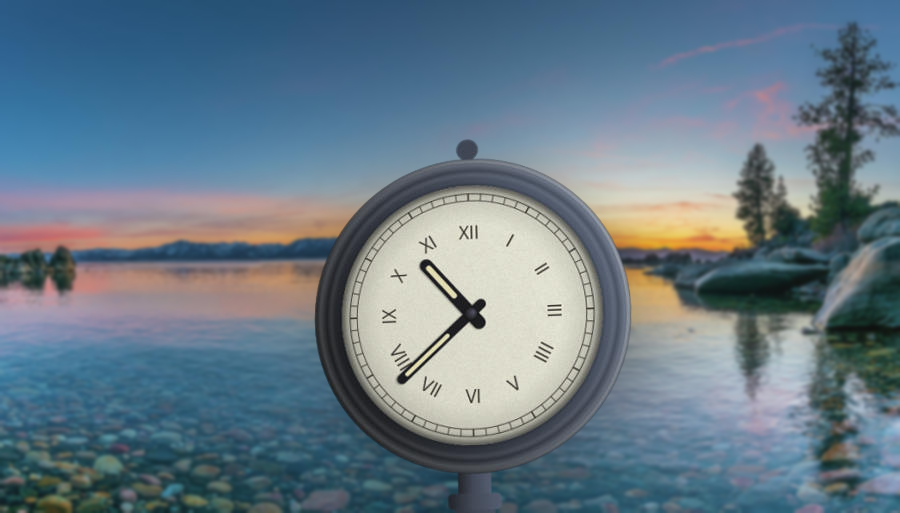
**10:38**
